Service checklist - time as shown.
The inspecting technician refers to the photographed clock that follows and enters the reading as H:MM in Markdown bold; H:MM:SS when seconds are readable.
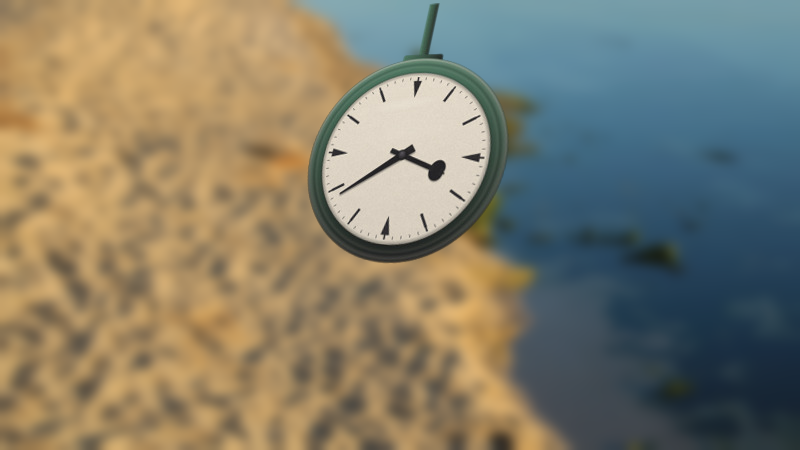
**3:39**
